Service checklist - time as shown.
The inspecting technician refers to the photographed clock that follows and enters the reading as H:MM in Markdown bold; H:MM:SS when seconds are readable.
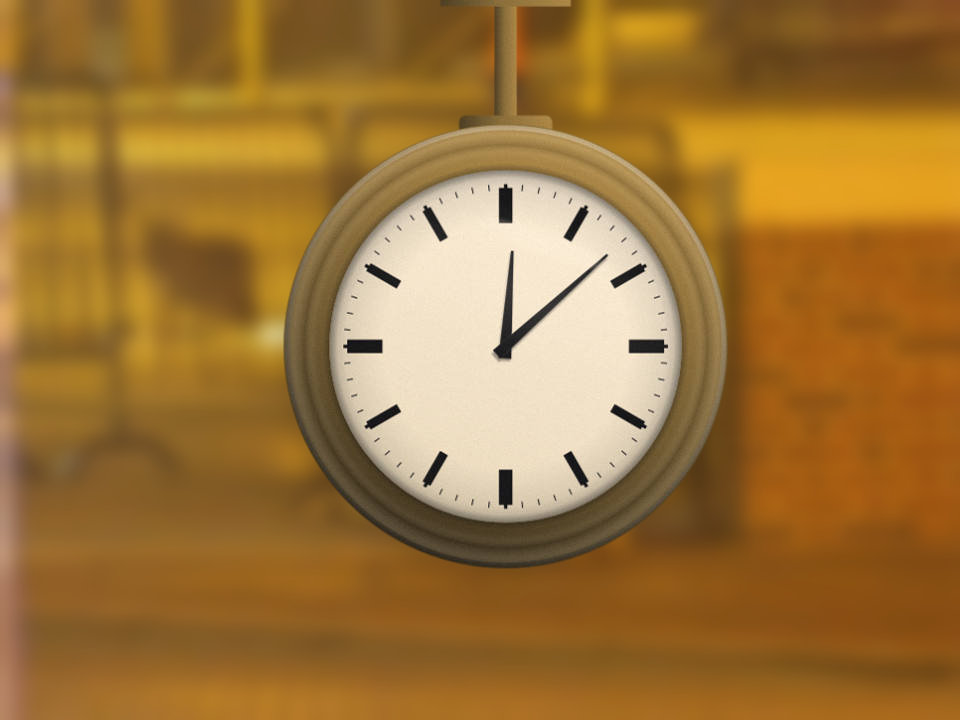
**12:08**
